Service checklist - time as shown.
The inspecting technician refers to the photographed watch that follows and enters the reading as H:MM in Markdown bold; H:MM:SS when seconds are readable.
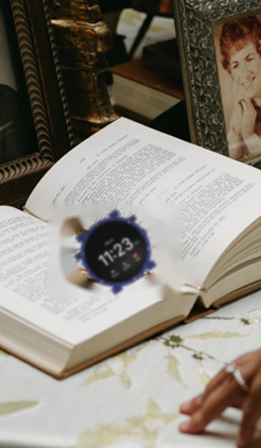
**11:23**
